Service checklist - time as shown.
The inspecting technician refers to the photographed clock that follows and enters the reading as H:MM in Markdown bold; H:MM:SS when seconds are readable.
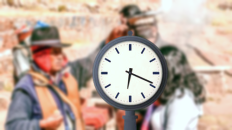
**6:19**
